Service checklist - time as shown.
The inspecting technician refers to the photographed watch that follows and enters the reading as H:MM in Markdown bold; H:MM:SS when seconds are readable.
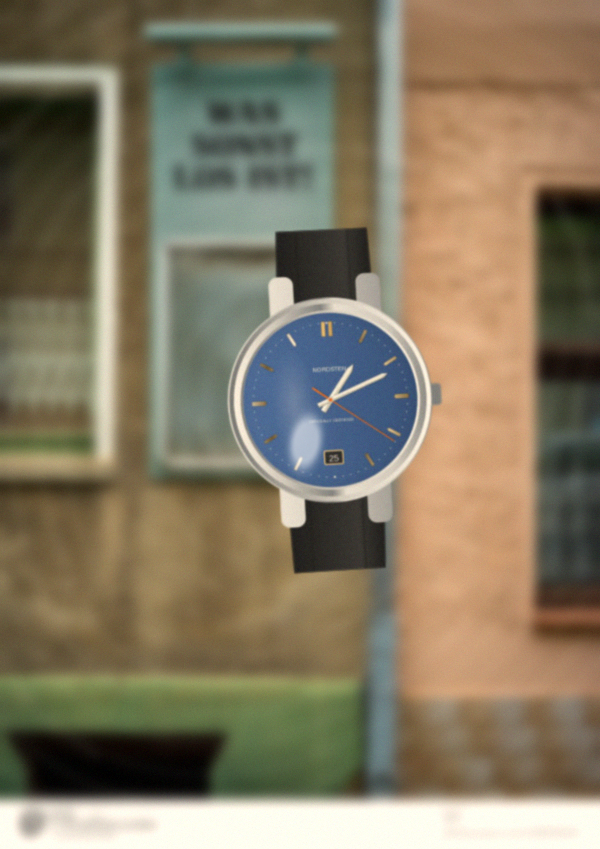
**1:11:21**
